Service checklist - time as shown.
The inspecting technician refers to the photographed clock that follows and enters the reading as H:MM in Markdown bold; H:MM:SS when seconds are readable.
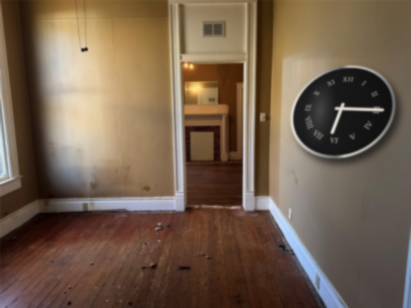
**6:15**
